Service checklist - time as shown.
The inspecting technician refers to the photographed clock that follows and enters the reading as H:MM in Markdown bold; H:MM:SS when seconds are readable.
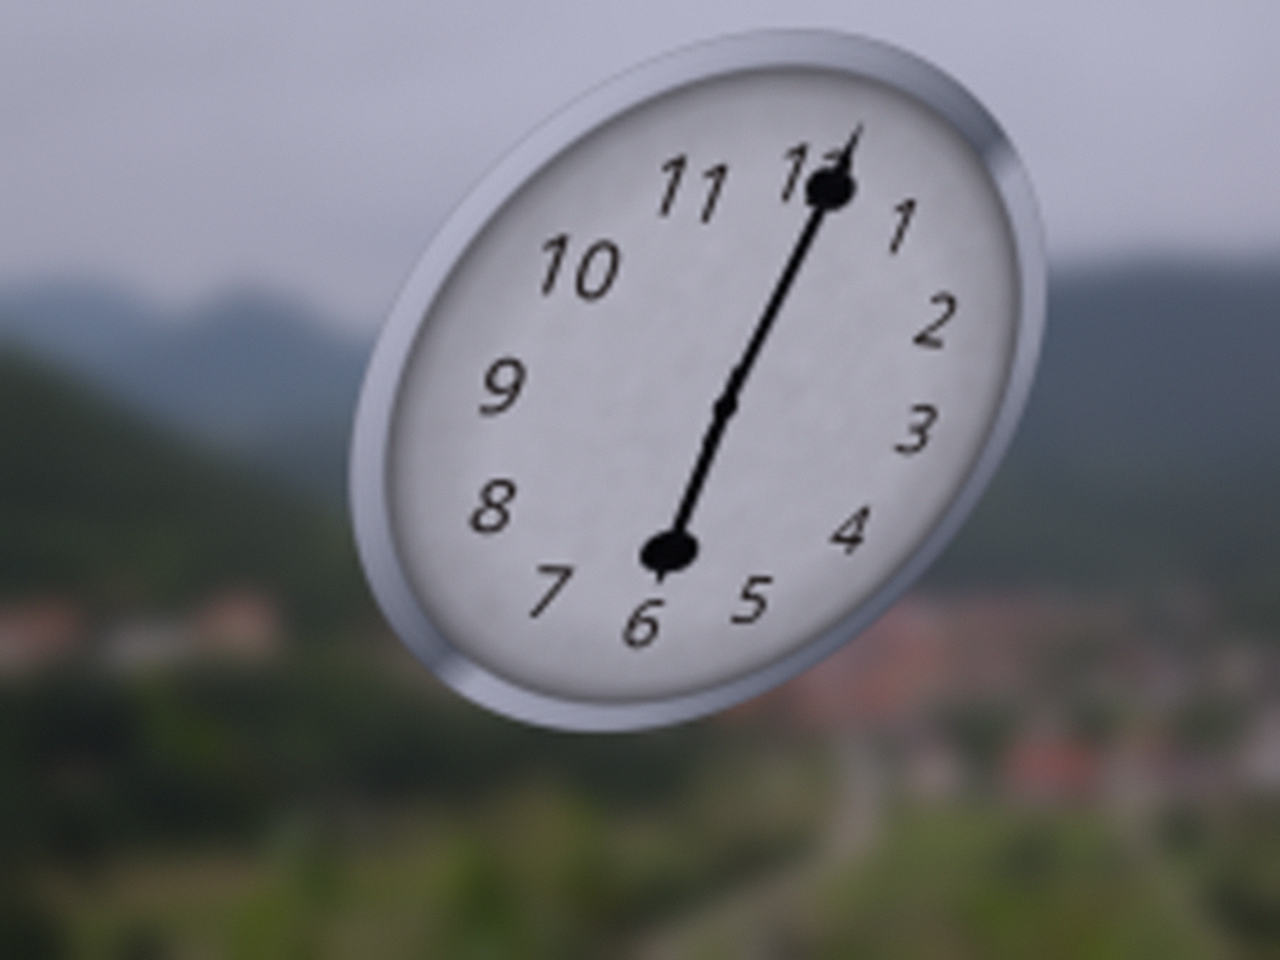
**6:01**
